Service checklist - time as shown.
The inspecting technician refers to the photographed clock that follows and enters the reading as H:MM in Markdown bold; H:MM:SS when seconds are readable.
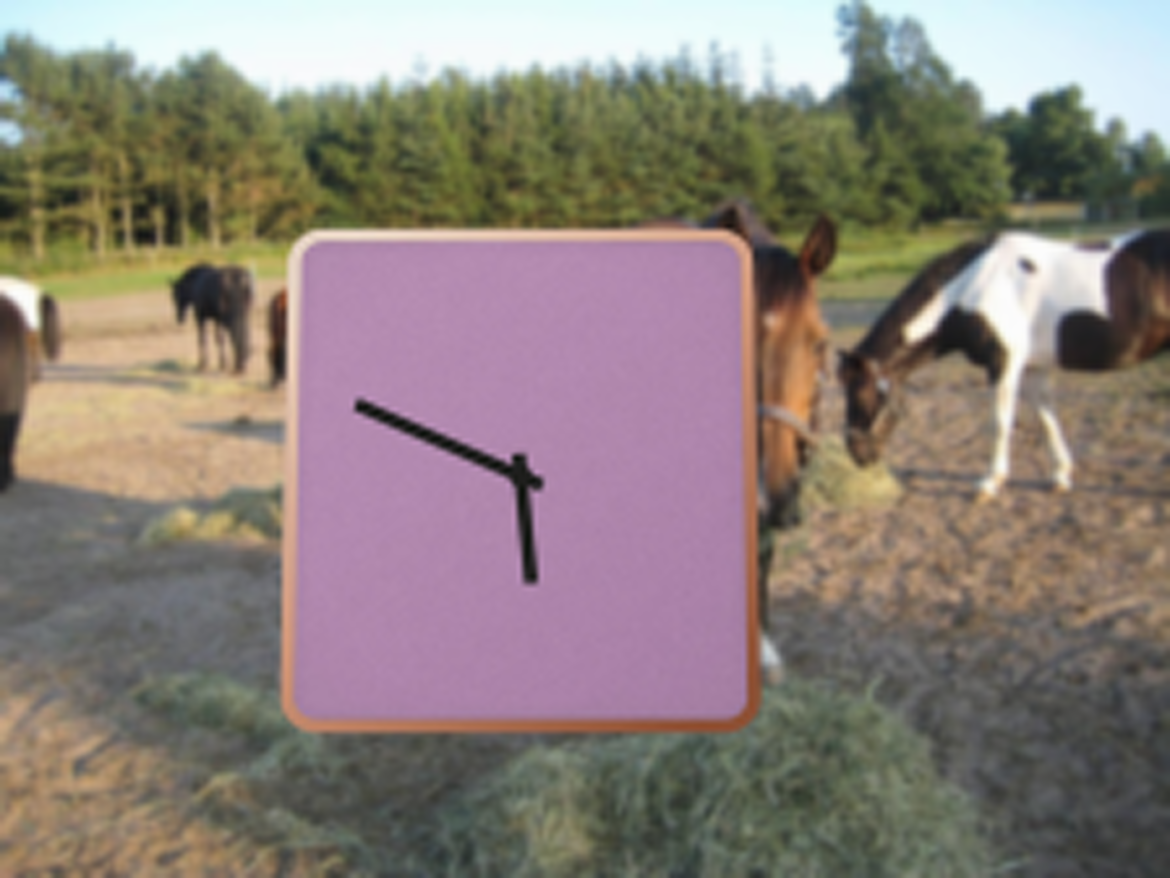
**5:49**
